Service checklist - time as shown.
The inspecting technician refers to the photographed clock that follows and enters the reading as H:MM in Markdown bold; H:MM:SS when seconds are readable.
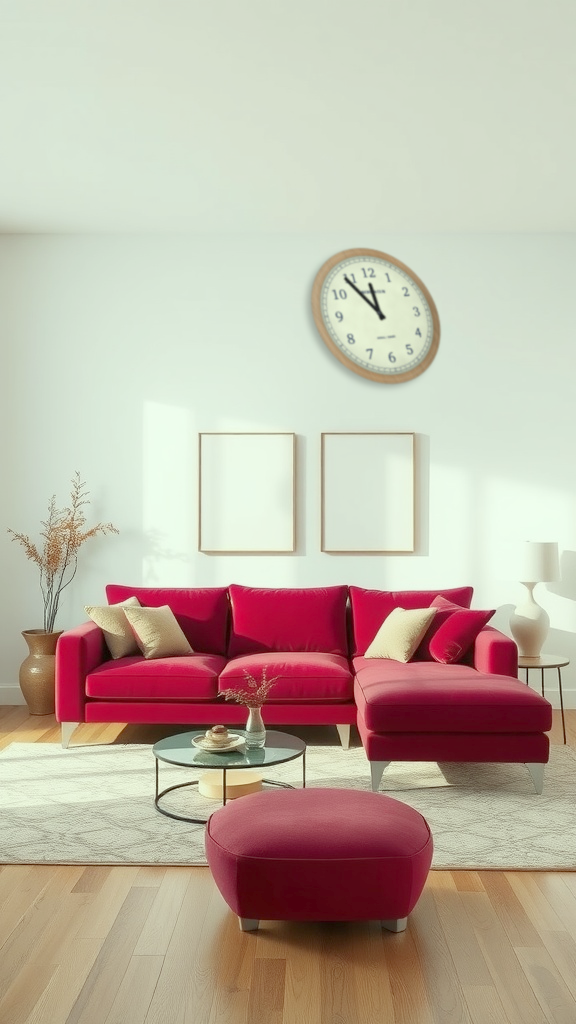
**11:54**
